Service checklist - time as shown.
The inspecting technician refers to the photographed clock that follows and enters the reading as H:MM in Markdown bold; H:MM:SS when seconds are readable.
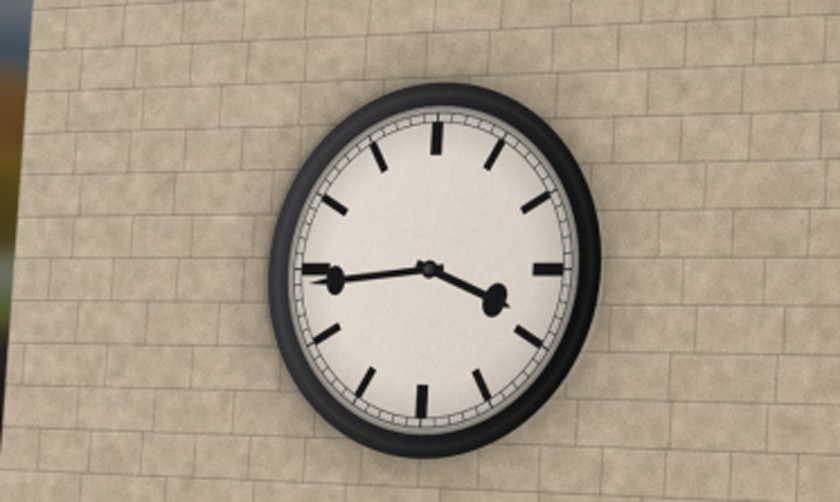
**3:44**
